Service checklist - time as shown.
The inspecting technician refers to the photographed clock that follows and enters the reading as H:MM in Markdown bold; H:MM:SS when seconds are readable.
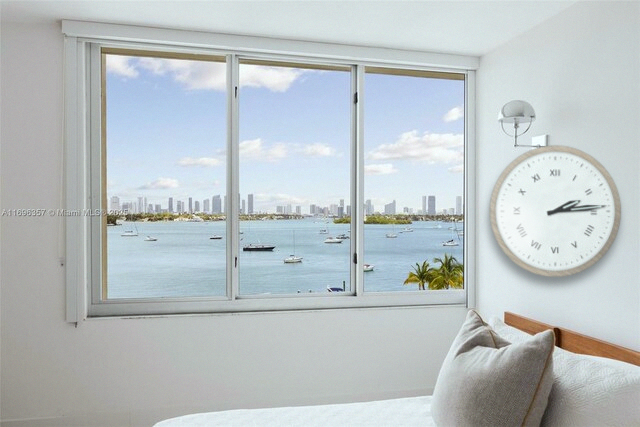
**2:14**
